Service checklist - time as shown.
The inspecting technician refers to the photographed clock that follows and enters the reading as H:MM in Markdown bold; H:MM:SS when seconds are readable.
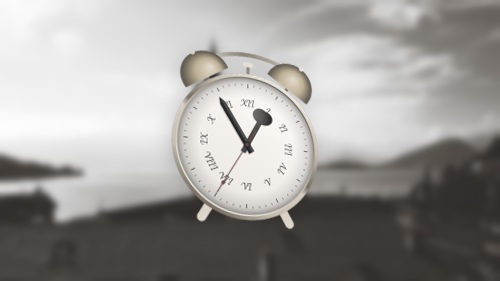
**12:54:35**
